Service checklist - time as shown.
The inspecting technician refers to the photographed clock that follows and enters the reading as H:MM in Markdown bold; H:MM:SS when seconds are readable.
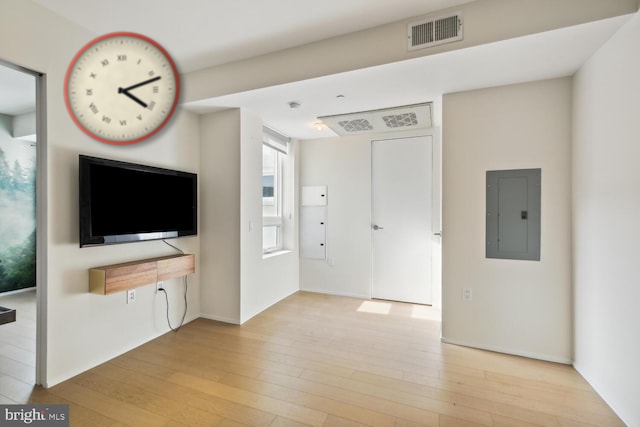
**4:12**
